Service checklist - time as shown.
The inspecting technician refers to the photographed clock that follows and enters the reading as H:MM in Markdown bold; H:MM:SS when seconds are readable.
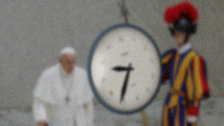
**9:36**
